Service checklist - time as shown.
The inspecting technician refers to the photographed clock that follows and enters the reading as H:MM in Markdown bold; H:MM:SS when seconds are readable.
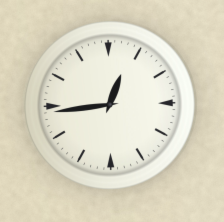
**12:44**
